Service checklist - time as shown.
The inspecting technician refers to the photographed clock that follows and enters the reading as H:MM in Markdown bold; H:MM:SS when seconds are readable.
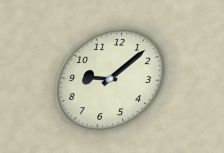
**9:07**
